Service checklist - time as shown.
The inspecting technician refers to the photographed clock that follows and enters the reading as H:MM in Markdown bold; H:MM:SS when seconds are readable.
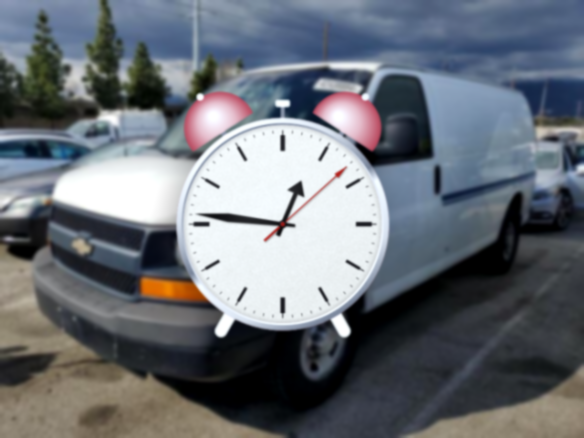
**12:46:08**
